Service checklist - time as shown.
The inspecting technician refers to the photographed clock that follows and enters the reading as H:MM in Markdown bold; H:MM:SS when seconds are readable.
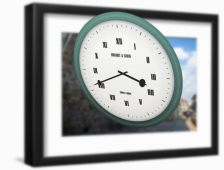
**3:41**
